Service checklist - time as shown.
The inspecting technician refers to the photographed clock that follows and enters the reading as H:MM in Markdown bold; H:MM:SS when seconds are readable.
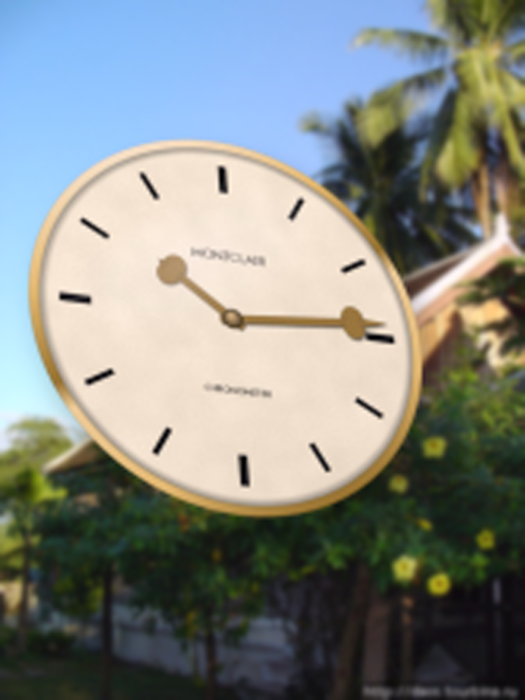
**10:14**
